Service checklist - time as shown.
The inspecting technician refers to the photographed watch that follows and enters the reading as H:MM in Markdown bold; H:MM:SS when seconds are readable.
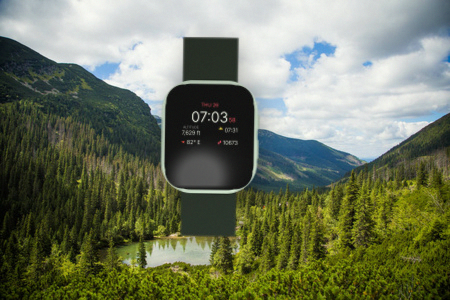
**7:03**
